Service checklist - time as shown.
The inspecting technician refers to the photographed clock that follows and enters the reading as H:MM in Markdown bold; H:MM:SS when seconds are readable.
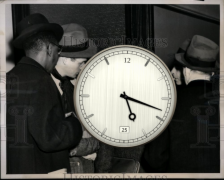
**5:18**
